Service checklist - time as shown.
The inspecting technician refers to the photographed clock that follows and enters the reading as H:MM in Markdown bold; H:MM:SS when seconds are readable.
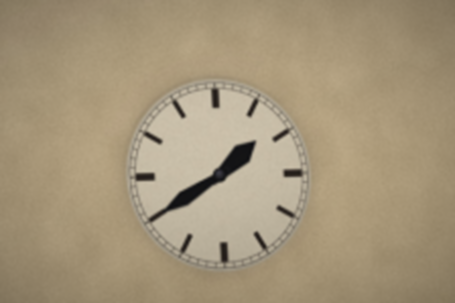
**1:40**
